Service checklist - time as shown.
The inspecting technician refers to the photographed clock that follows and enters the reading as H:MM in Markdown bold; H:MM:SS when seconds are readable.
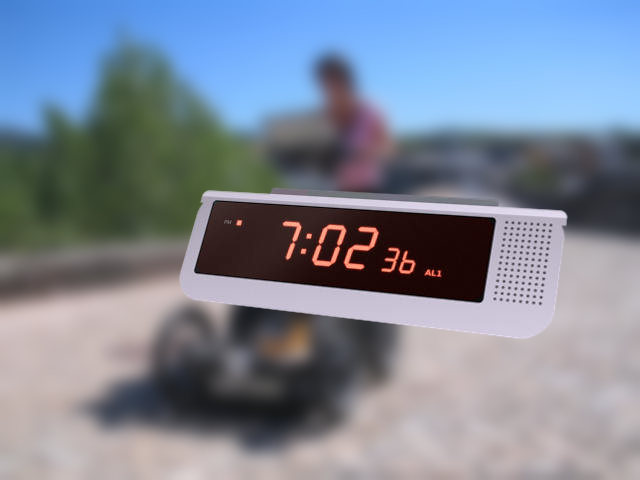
**7:02:36**
